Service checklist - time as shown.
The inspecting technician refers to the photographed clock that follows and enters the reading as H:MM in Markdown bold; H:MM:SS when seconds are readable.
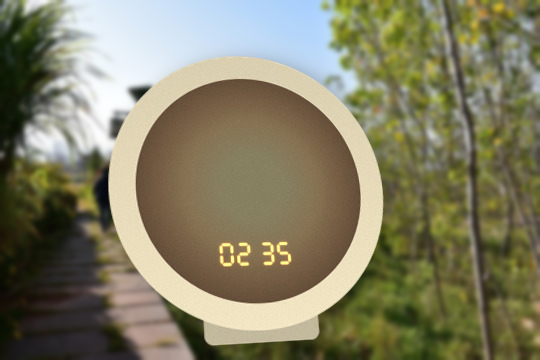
**2:35**
